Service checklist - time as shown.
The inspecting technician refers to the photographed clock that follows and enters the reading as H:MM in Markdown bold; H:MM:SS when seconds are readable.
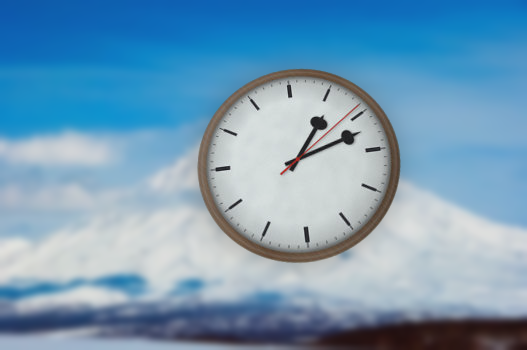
**1:12:09**
